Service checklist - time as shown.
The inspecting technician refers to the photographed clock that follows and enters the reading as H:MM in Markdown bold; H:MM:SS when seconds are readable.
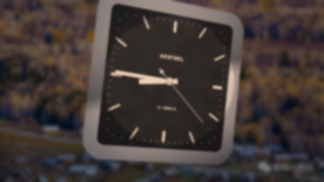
**8:45:22**
